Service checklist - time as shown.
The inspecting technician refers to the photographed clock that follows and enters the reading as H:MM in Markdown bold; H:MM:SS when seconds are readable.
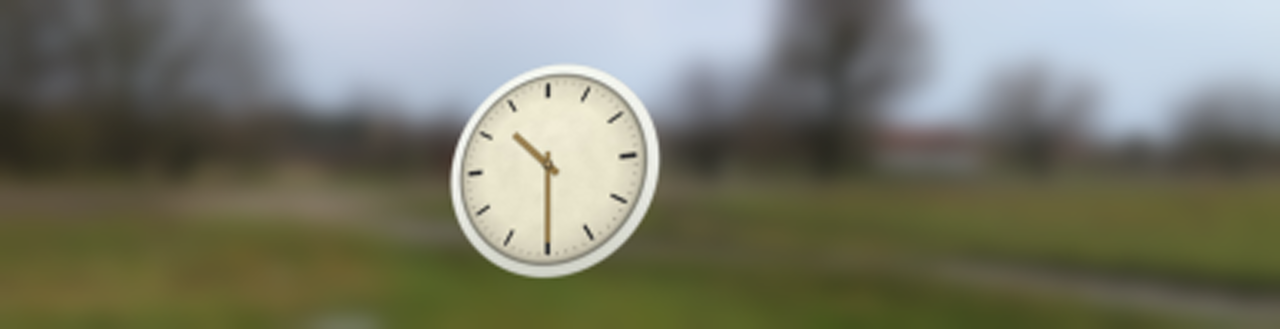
**10:30**
